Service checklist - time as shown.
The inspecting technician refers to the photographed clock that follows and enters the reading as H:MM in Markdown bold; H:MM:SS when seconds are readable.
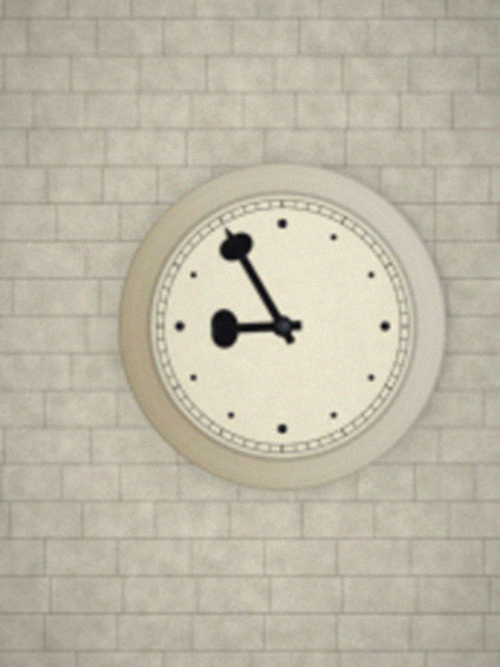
**8:55**
